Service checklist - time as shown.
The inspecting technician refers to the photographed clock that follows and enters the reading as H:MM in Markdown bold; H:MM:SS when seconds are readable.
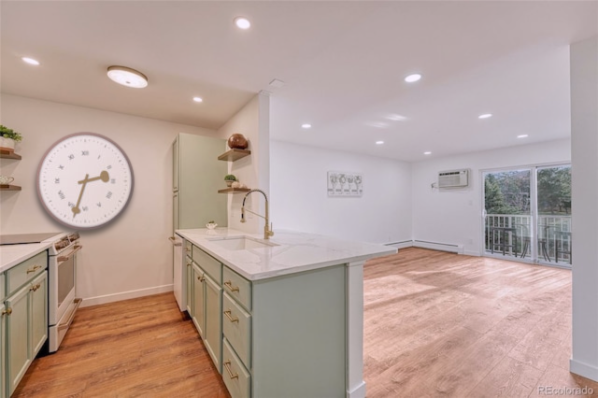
**2:33**
